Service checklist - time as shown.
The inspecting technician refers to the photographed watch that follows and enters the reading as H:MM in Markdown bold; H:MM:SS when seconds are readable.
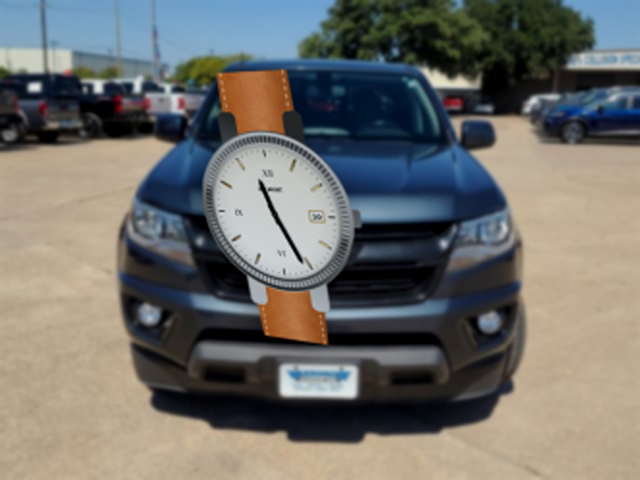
**11:26**
